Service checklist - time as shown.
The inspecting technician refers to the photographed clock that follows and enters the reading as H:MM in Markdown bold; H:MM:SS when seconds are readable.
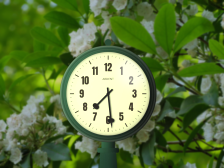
**7:29**
